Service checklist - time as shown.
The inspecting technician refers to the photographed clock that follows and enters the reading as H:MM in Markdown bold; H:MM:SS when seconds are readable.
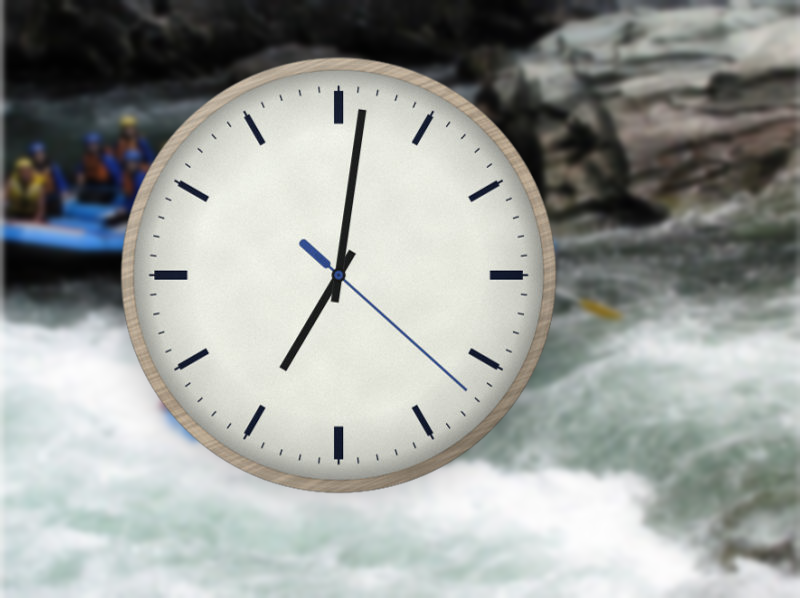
**7:01:22**
